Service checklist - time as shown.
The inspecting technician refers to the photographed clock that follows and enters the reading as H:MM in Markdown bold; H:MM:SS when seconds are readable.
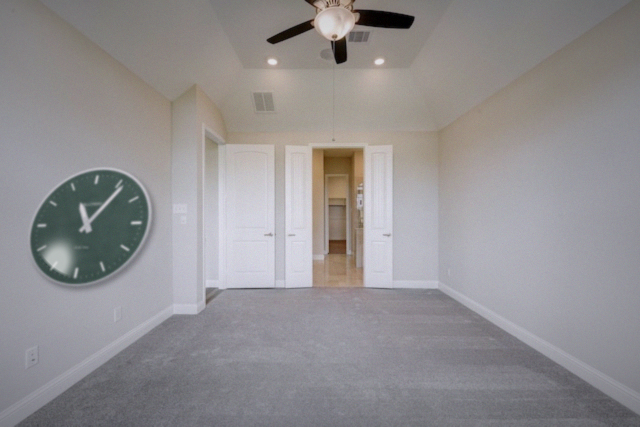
**11:06**
